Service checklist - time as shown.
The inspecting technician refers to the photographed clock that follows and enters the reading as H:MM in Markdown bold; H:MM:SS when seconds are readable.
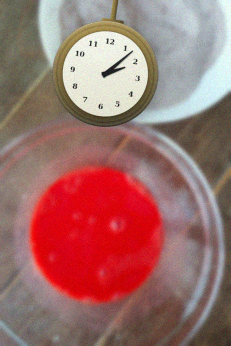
**2:07**
